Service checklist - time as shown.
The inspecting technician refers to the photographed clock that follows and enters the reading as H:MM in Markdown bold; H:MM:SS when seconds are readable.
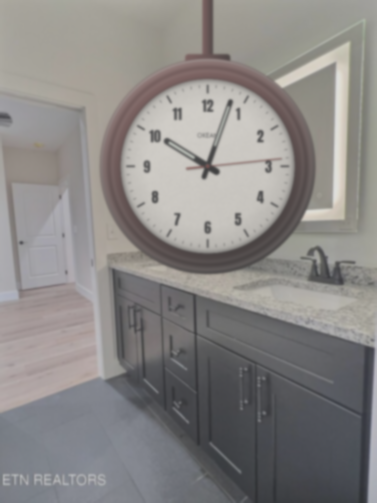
**10:03:14**
